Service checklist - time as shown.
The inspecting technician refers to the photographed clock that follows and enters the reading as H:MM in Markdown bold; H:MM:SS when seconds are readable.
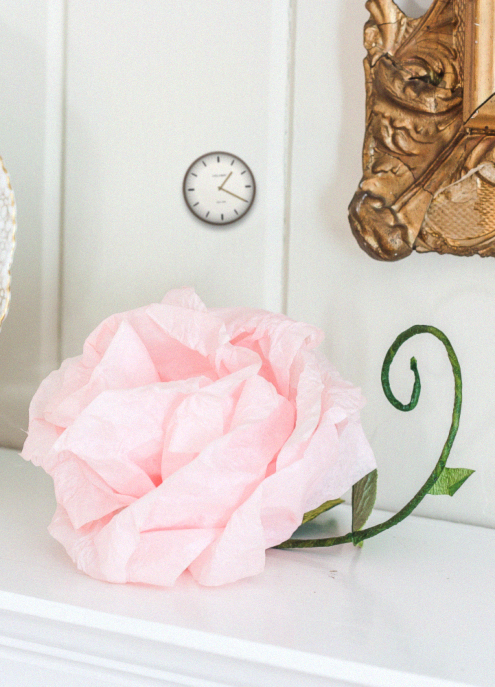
**1:20**
